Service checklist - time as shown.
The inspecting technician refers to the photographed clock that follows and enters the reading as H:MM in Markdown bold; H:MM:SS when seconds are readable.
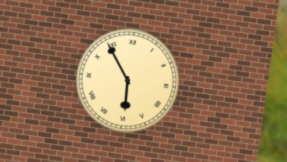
**5:54**
